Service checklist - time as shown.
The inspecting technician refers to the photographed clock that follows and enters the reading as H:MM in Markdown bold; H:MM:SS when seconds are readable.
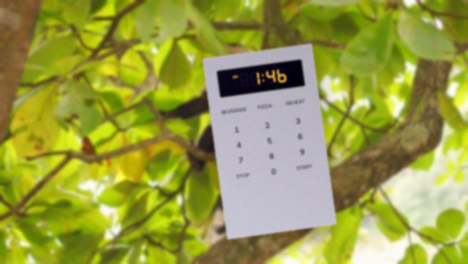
**1:46**
